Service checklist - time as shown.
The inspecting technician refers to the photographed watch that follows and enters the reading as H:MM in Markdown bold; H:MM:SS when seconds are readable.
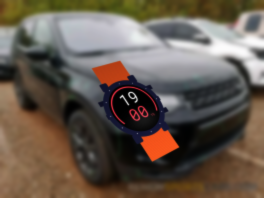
**19:00**
